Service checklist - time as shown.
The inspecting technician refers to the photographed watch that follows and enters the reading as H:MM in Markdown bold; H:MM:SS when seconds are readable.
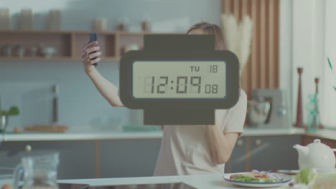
**12:09:08**
